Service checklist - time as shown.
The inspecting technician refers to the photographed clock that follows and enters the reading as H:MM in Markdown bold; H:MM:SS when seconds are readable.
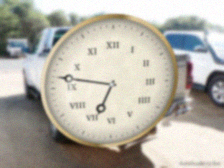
**6:47**
